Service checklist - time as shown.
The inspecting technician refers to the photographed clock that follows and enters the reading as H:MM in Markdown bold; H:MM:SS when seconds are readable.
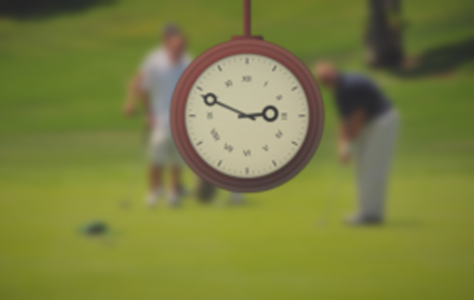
**2:49**
